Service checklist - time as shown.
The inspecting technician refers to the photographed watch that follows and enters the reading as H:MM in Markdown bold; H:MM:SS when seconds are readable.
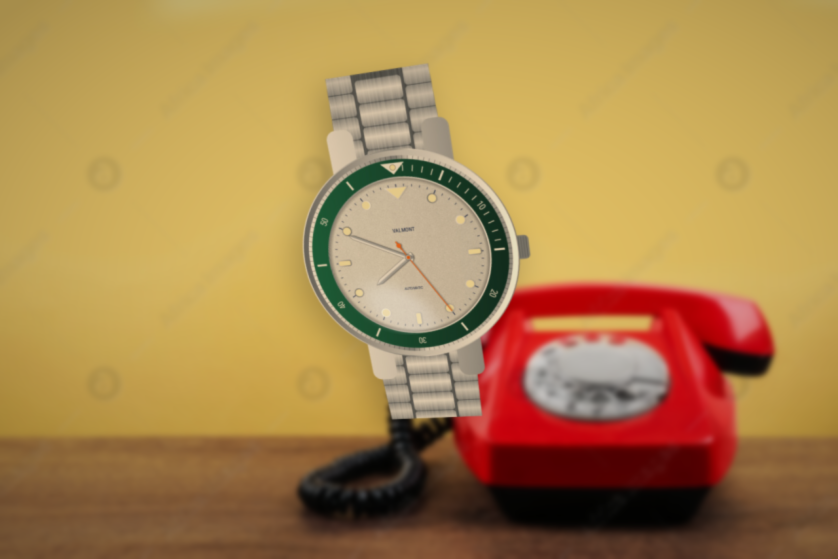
**7:49:25**
